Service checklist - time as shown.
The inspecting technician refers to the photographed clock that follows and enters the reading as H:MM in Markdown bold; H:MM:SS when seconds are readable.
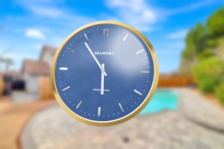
**5:54**
